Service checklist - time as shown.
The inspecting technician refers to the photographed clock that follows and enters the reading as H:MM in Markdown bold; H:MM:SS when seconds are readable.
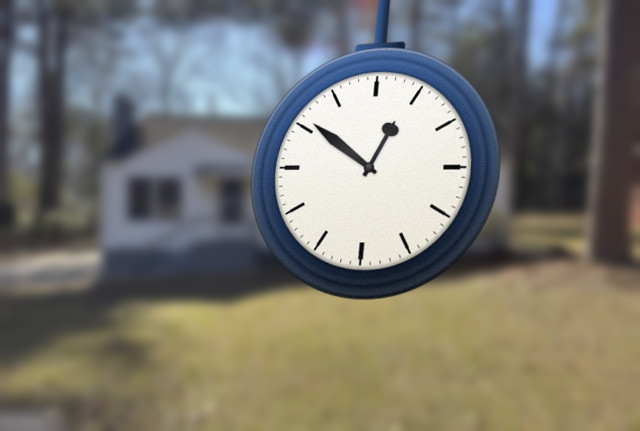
**12:51**
